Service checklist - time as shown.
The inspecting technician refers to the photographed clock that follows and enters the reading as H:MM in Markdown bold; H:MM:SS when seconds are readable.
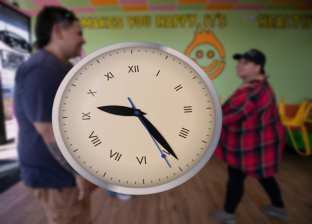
**9:24:26**
